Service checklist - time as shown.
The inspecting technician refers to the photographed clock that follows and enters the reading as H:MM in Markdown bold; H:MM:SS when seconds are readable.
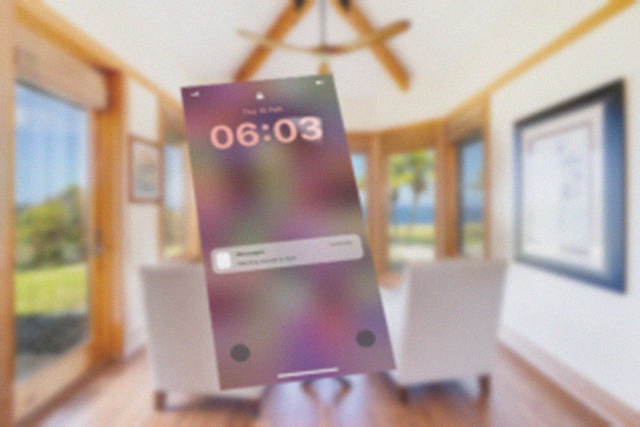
**6:03**
